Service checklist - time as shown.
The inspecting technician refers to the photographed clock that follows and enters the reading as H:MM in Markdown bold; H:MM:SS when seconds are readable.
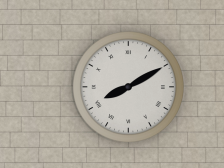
**8:10**
